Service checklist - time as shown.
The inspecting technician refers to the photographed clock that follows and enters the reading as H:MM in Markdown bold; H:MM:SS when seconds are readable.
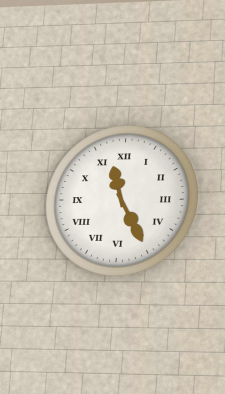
**11:25**
